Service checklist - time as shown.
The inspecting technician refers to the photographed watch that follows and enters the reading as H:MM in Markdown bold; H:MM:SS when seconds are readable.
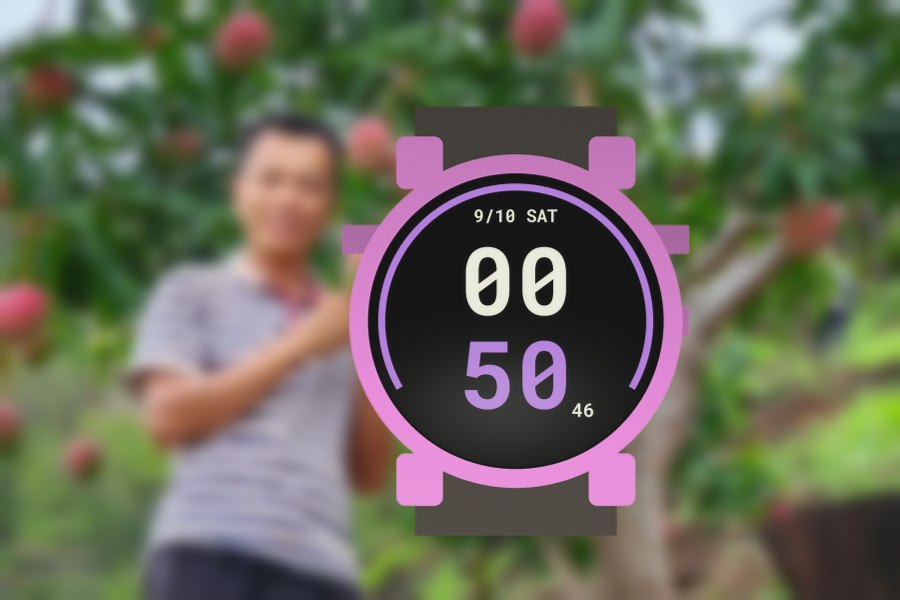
**0:50:46**
